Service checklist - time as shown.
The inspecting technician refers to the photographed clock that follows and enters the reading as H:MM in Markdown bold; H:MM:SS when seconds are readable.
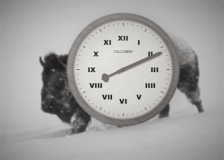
**8:11**
